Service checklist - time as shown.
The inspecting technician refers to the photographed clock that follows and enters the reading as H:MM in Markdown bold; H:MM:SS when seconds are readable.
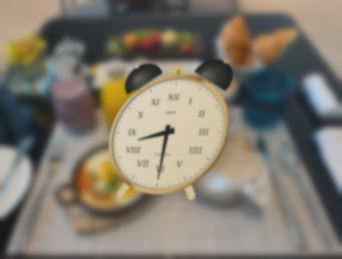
**8:30**
